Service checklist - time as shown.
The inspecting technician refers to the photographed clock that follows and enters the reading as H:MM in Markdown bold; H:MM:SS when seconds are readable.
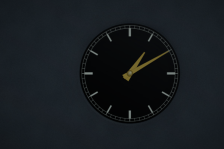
**1:10**
